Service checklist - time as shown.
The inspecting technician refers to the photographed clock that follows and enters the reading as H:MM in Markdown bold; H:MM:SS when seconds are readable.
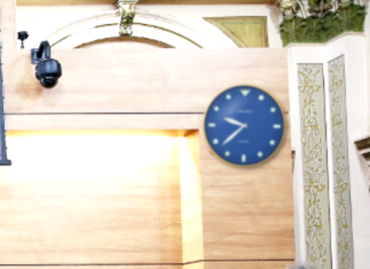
**9:38**
